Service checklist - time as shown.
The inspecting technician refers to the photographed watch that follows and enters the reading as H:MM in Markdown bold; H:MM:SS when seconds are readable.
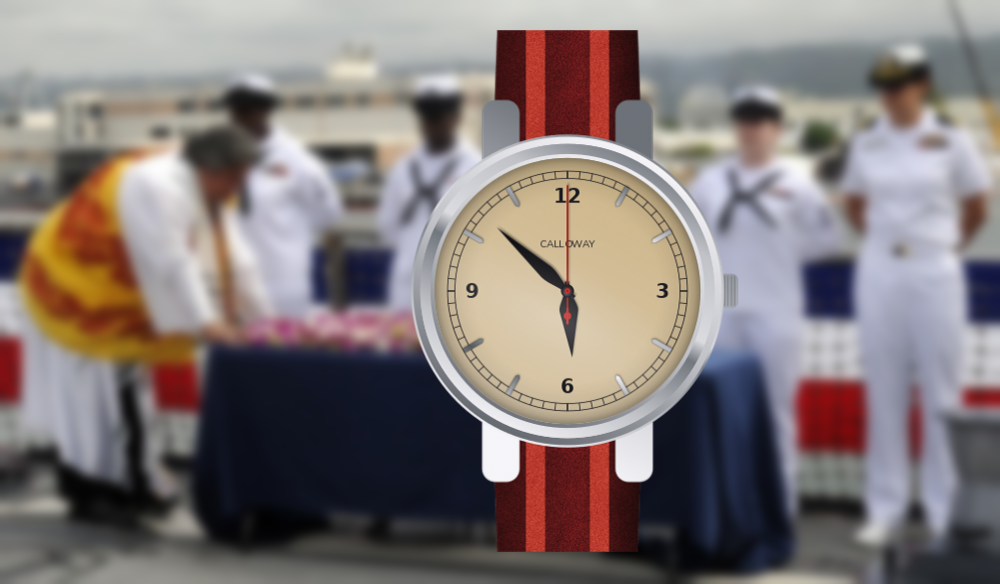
**5:52:00**
